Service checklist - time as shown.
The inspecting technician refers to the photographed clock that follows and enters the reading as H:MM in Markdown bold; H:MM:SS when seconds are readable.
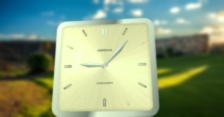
**9:07**
